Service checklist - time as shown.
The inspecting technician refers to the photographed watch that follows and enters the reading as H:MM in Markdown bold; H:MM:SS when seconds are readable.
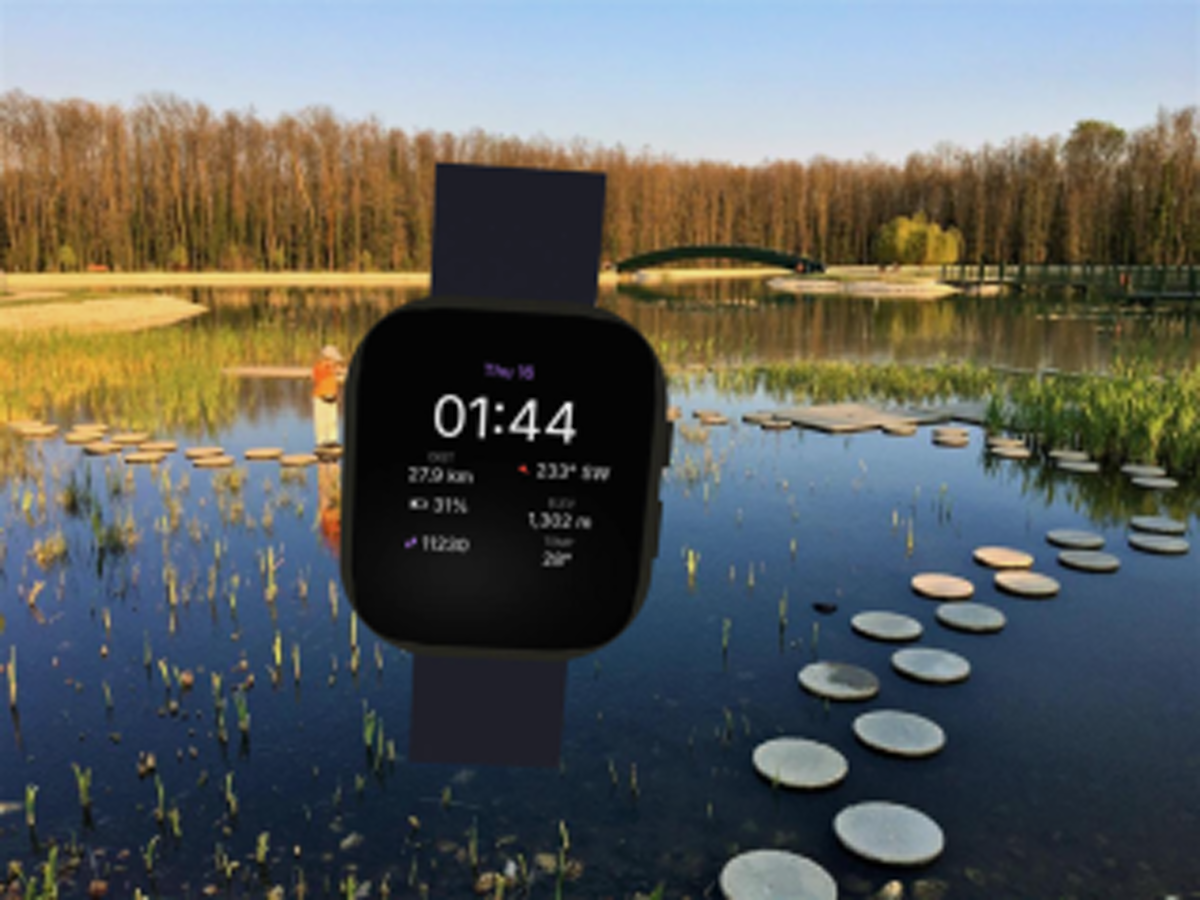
**1:44**
